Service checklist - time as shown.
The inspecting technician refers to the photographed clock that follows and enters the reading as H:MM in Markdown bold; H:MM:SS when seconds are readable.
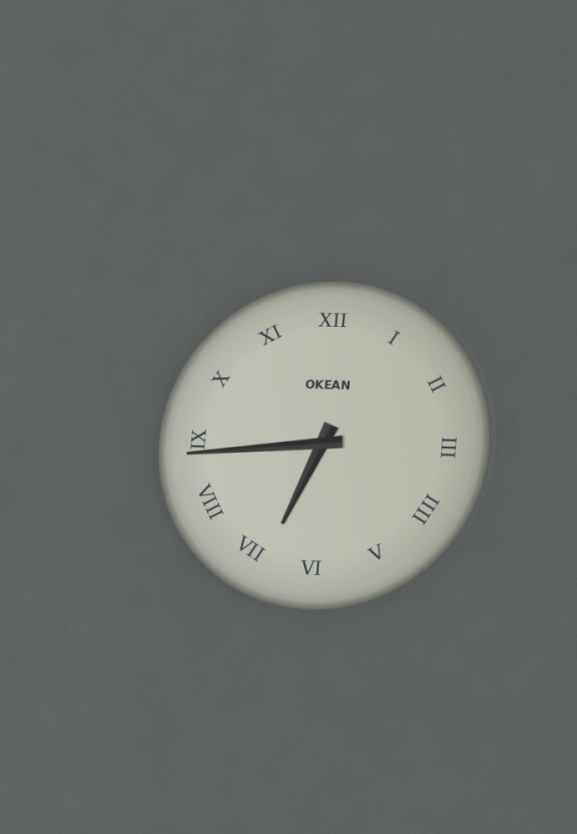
**6:44**
